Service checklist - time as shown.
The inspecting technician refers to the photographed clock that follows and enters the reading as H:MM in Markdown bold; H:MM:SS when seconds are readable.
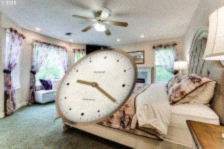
**9:20**
